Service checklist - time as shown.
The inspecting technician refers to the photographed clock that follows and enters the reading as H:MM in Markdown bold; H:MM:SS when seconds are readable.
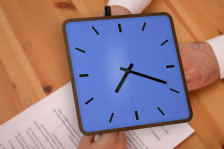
**7:19**
